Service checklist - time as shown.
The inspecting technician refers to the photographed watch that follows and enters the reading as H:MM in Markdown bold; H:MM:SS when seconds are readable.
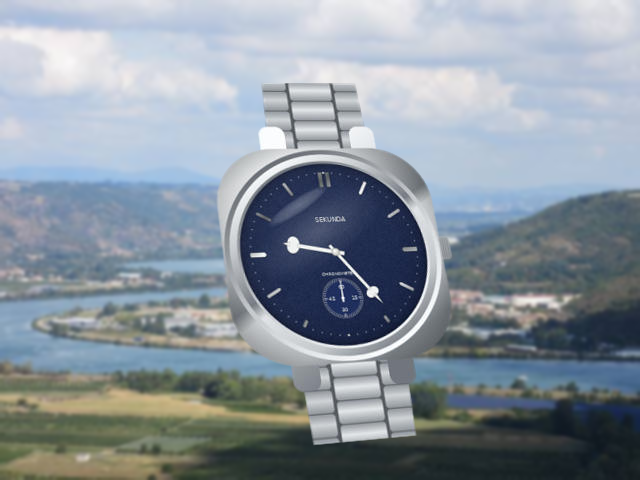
**9:24**
